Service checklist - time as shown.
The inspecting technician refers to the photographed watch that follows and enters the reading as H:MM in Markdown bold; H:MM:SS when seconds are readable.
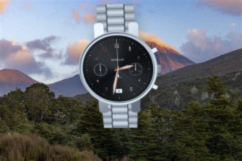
**2:32**
